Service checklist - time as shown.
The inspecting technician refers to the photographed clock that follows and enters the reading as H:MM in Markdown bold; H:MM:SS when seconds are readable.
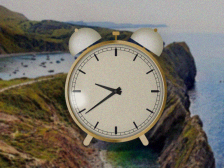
**9:39**
